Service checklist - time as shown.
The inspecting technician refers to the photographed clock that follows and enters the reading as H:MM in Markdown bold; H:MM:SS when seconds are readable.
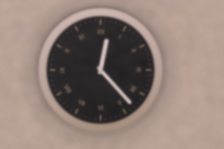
**12:23**
